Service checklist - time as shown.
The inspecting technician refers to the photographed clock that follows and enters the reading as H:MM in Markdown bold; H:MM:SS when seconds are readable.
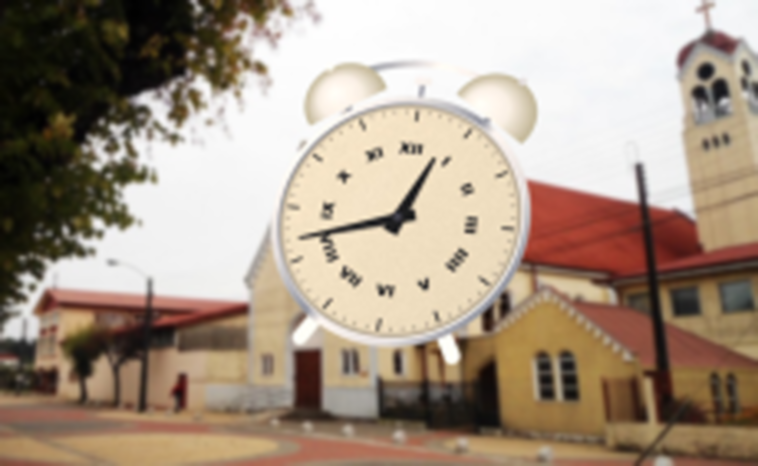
**12:42**
